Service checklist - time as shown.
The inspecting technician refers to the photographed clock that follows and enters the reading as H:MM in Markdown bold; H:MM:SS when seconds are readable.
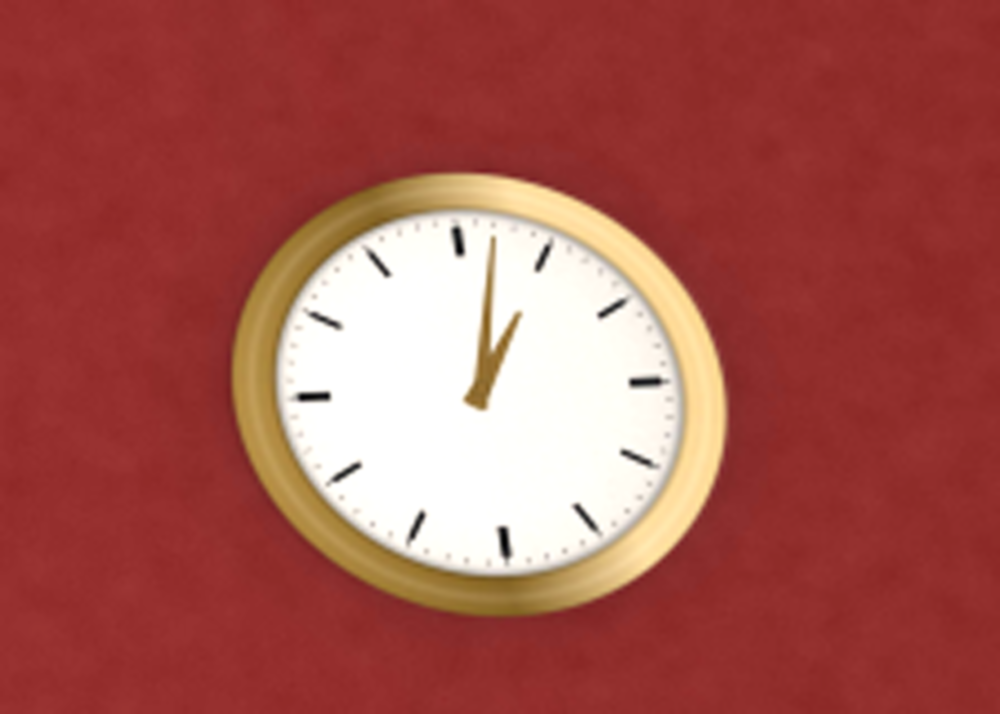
**1:02**
